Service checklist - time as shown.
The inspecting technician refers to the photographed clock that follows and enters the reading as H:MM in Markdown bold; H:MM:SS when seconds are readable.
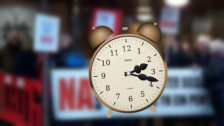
**2:18**
